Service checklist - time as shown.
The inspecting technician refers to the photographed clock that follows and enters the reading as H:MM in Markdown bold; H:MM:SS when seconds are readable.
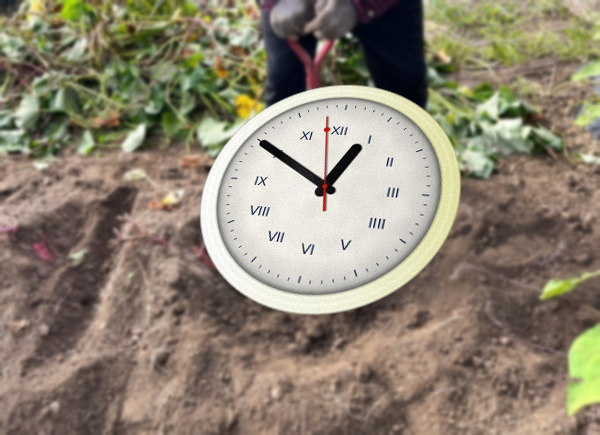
**12:49:58**
